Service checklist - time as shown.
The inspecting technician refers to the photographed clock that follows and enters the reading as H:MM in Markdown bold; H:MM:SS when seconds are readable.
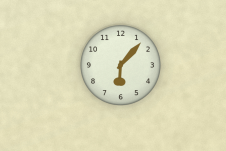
**6:07**
